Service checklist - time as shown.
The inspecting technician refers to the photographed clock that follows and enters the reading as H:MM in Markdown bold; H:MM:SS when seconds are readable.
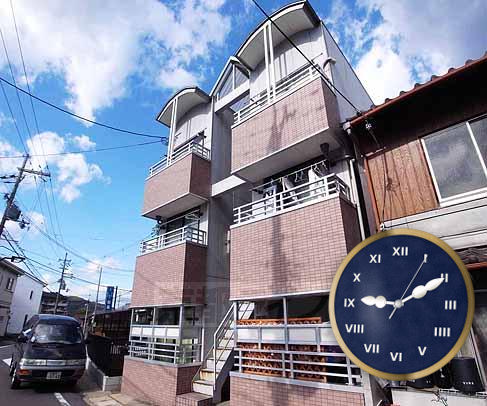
**9:10:05**
